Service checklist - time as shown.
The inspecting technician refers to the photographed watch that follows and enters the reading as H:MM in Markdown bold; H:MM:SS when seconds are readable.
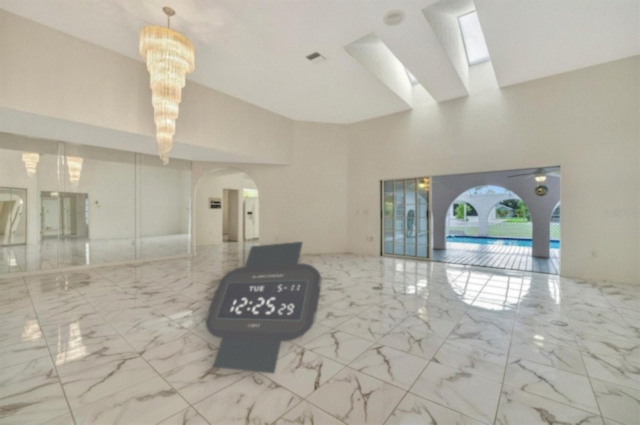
**12:25:29**
